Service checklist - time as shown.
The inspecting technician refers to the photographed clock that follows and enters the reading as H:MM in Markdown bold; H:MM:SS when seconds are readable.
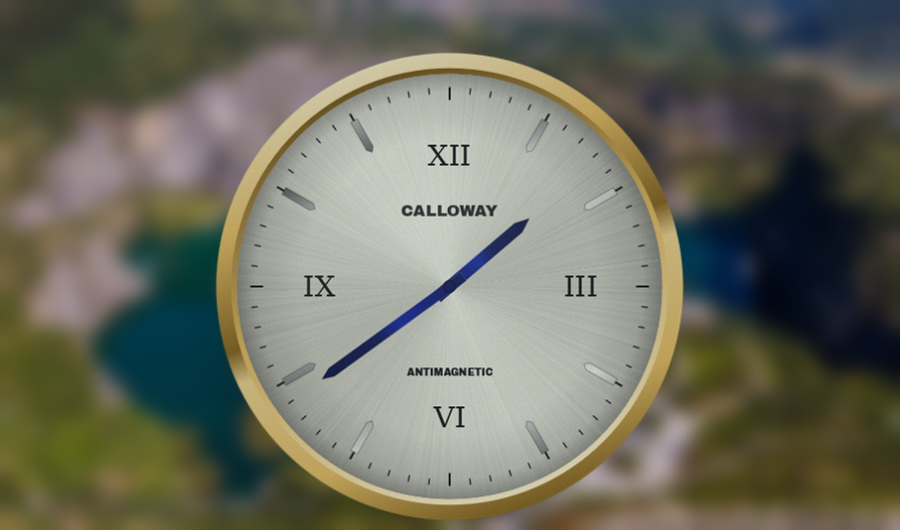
**1:39**
